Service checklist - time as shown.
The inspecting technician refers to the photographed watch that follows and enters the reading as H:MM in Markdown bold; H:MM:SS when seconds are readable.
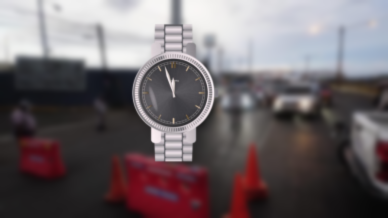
**11:57**
